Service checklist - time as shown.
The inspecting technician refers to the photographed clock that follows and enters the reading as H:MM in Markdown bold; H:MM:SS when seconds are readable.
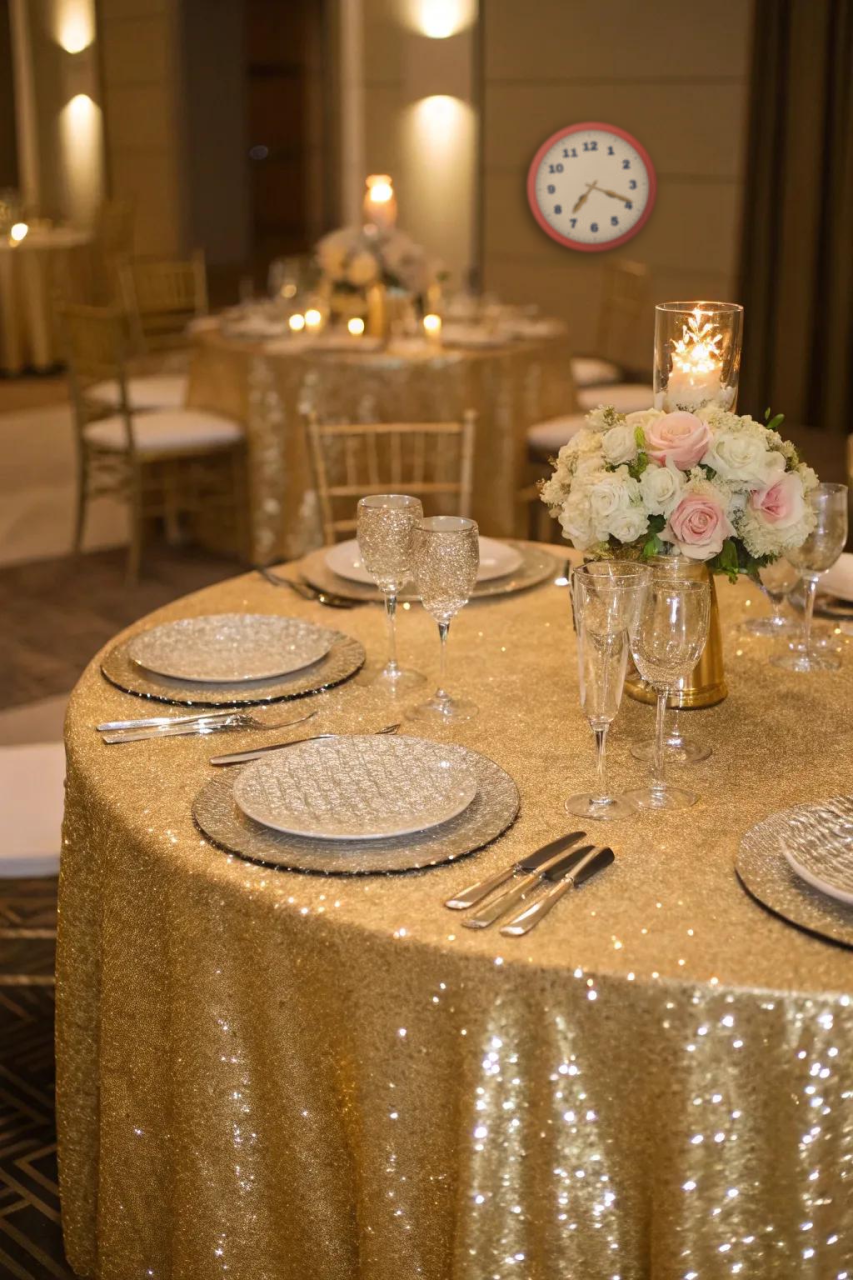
**7:19**
